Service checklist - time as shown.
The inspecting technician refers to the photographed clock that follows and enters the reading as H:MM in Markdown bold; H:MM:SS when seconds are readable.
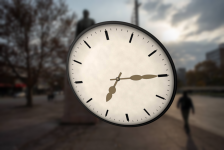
**7:15**
